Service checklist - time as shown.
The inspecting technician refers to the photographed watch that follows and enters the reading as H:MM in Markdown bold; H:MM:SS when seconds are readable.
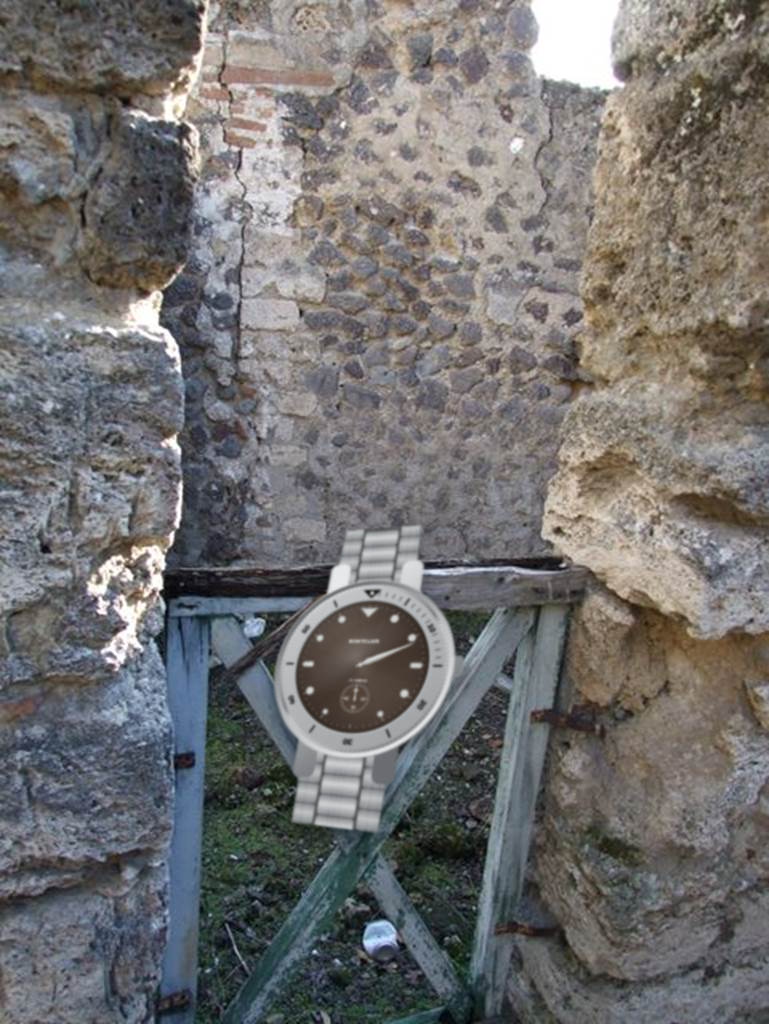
**2:11**
